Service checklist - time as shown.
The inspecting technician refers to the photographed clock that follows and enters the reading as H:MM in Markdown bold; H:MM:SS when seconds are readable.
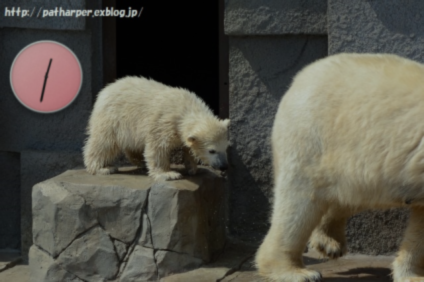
**12:32**
